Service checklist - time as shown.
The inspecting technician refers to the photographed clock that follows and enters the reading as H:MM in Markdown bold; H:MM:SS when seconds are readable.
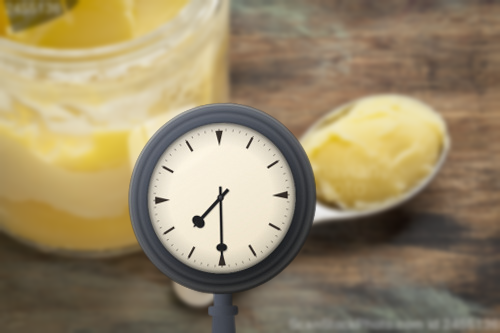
**7:30**
